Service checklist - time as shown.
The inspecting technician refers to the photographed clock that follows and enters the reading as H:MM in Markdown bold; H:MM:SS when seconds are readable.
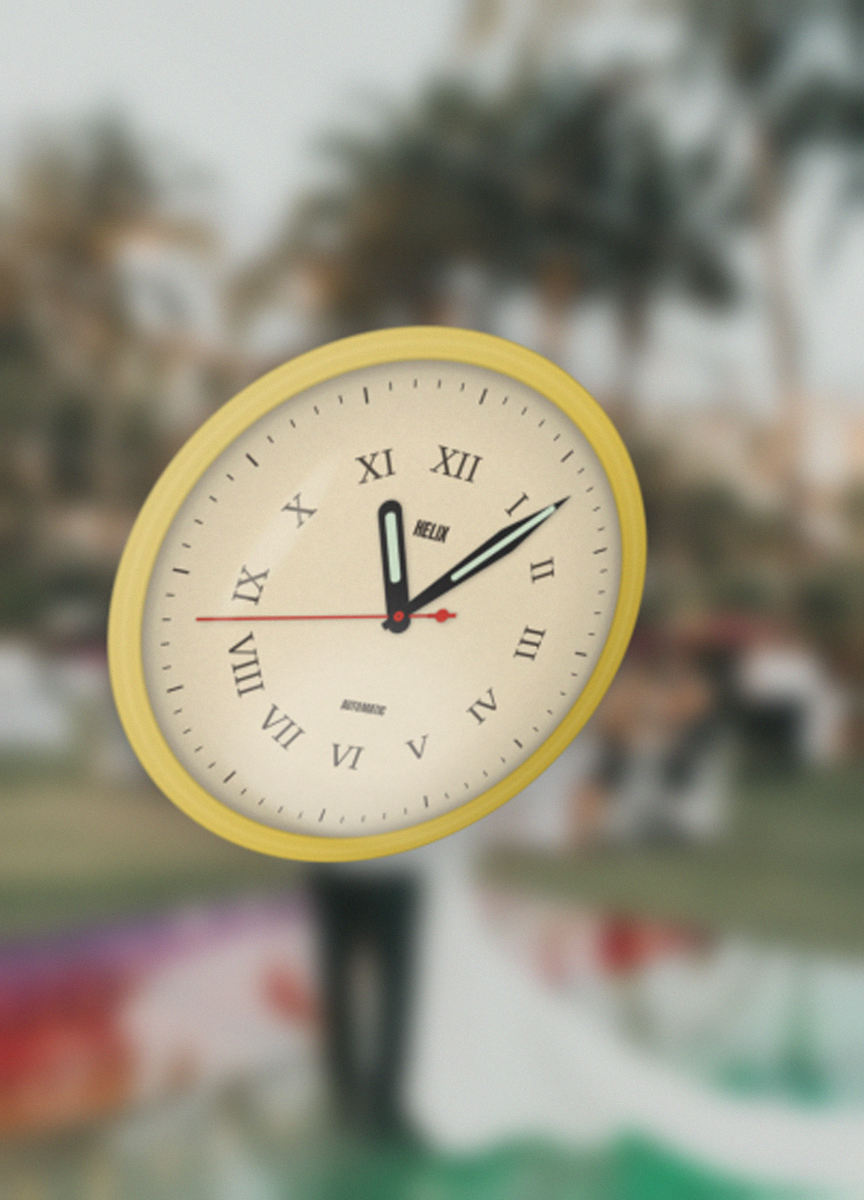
**11:06:43**
